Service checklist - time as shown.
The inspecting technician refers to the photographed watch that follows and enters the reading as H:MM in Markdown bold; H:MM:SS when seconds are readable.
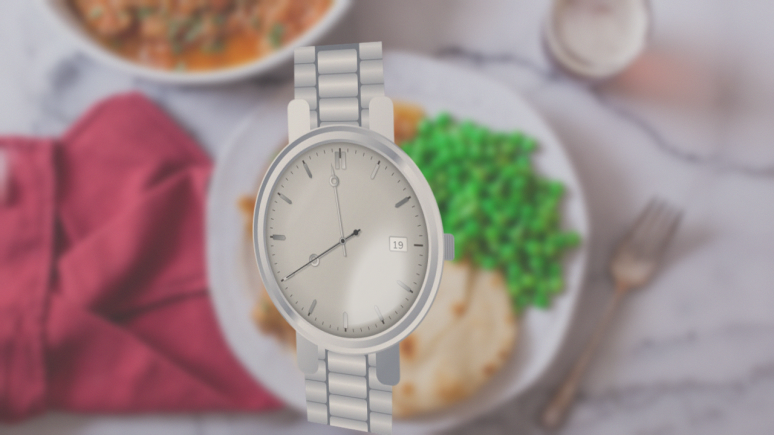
**7:58:40**
